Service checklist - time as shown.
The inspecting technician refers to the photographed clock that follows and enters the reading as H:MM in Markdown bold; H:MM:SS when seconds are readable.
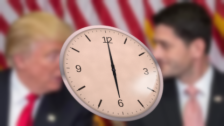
**6:00**
